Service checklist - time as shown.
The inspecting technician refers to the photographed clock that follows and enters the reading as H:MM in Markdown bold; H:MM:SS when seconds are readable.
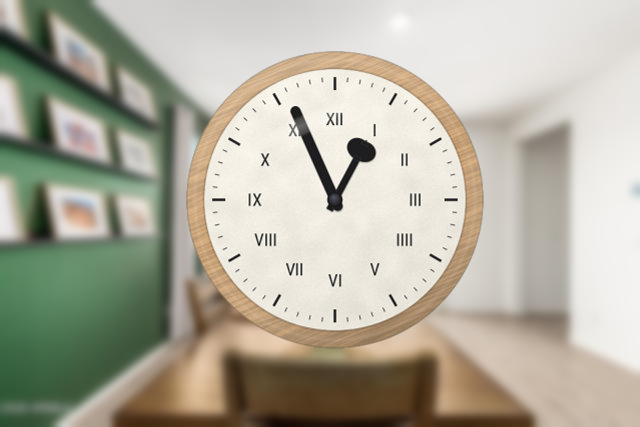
**12:56**
